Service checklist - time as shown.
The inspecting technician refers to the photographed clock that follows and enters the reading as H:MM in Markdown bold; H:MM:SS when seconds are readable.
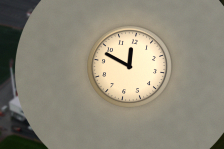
**11:48**
